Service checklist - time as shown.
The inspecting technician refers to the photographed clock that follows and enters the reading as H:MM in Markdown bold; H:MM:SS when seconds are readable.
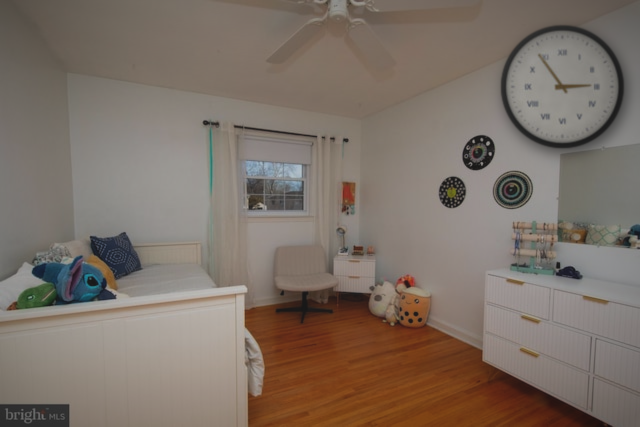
**2:54**
